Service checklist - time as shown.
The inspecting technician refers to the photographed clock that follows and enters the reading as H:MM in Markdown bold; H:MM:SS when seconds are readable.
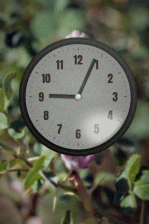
**9:04**
